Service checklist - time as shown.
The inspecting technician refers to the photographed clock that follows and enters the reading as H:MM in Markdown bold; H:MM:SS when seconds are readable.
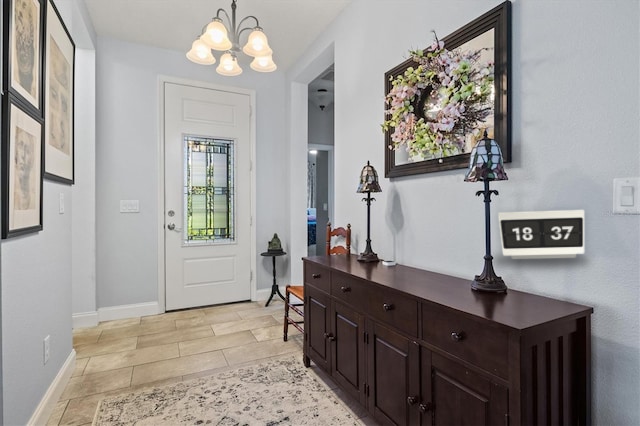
**18:37**
